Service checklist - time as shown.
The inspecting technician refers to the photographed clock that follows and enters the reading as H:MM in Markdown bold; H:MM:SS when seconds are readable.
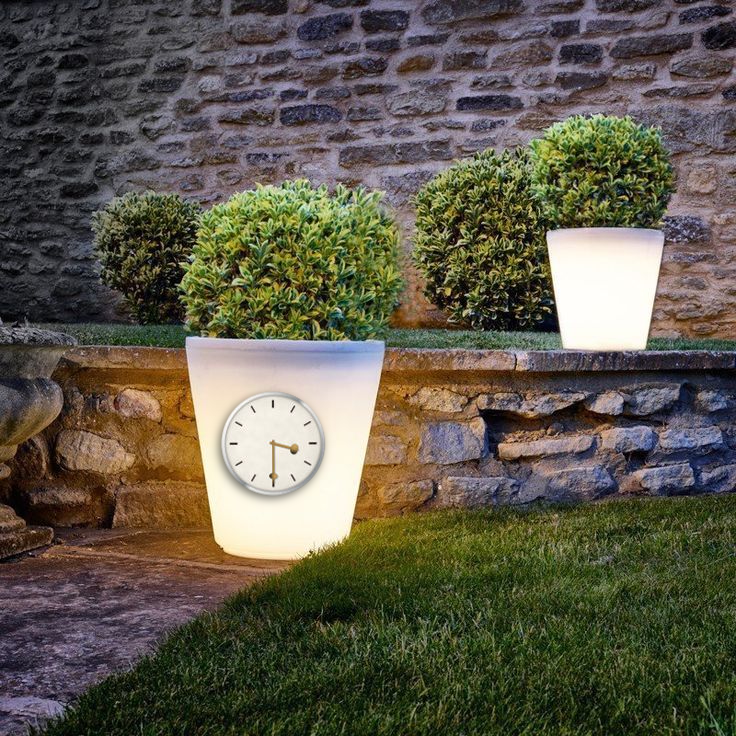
**3:30**
